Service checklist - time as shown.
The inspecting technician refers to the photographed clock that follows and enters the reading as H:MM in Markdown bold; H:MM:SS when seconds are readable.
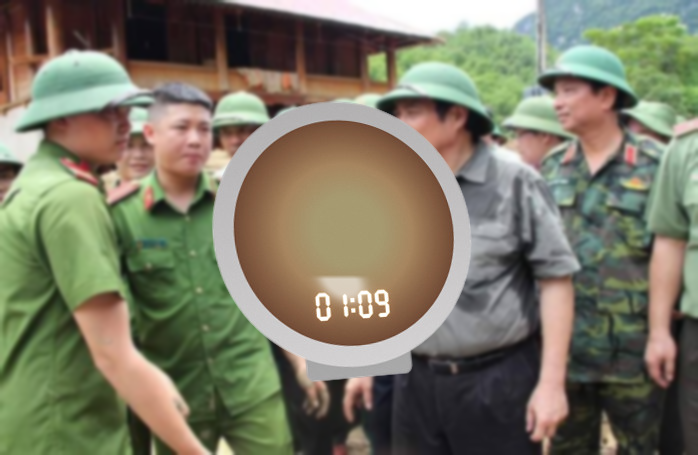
**1:09**
